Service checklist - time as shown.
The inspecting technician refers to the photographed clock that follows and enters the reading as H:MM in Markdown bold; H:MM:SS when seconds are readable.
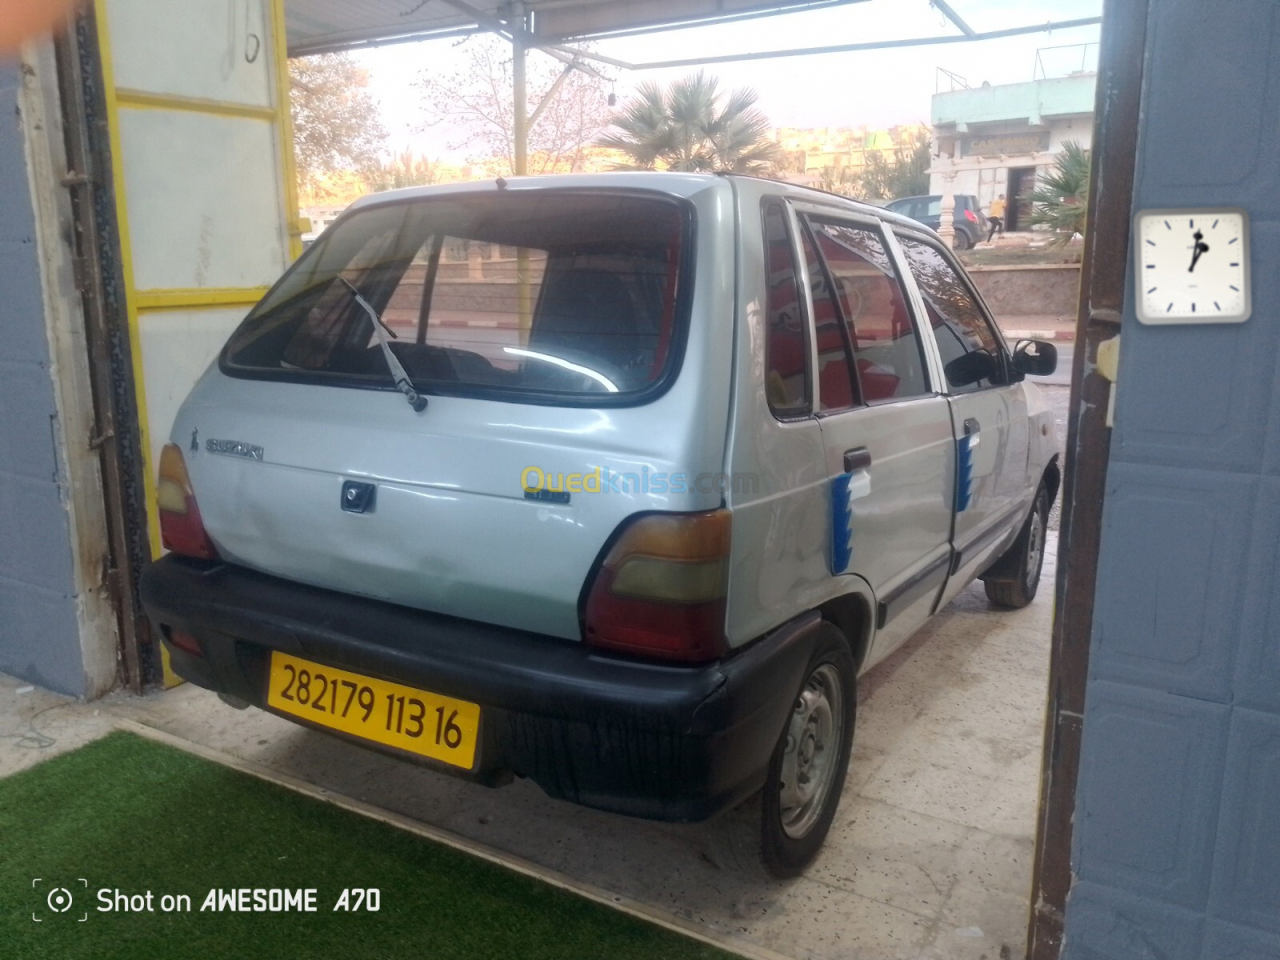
**1:02**
